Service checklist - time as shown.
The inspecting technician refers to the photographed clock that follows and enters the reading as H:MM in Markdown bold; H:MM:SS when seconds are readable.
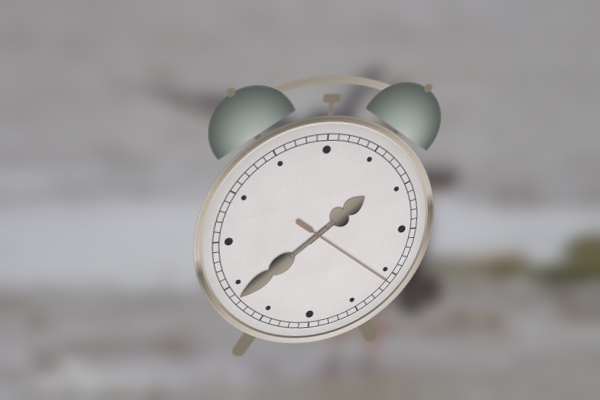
**1:38:21**
